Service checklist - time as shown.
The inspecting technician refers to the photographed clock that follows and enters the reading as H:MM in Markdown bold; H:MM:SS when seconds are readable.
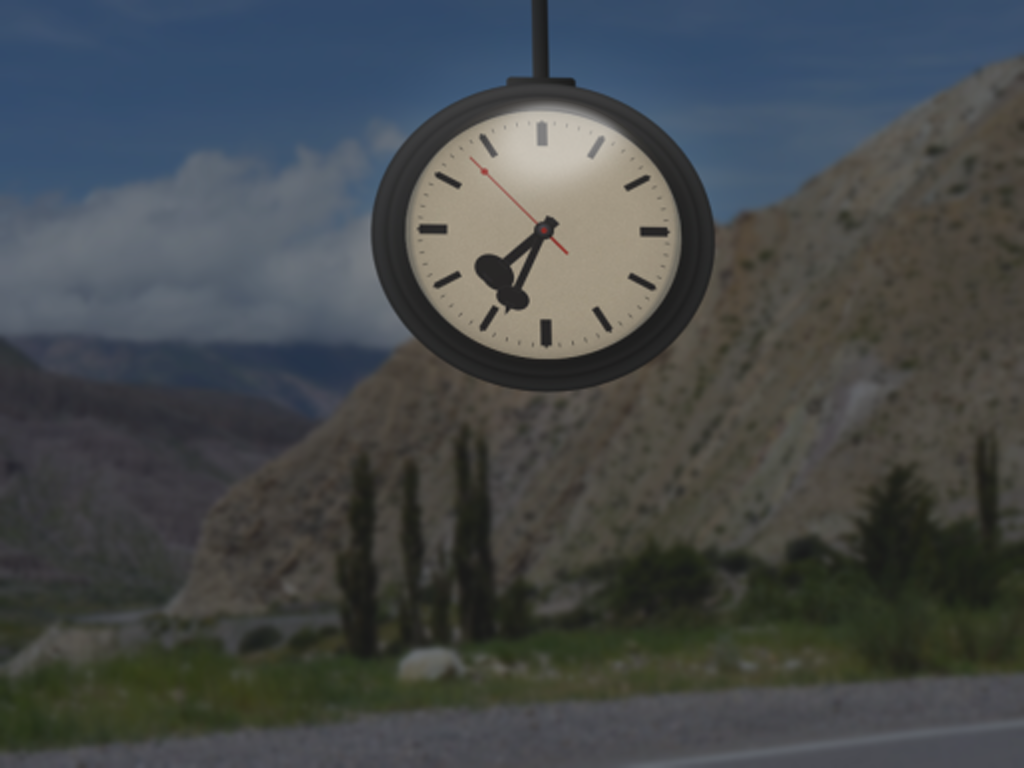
**7:33:53**
